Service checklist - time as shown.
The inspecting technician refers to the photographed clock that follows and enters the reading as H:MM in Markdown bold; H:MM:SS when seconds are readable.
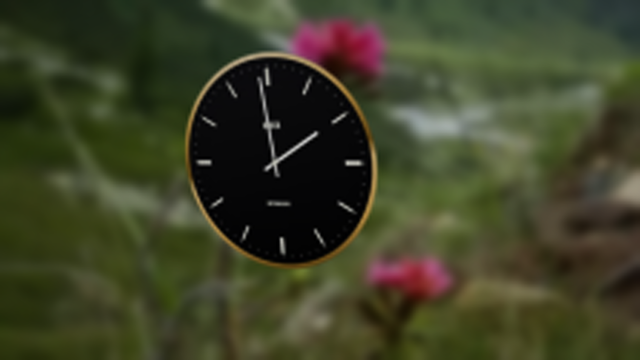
**1:59**
